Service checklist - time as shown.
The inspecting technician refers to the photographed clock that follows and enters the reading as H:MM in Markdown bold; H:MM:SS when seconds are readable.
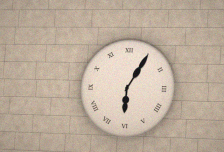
**6:05**
